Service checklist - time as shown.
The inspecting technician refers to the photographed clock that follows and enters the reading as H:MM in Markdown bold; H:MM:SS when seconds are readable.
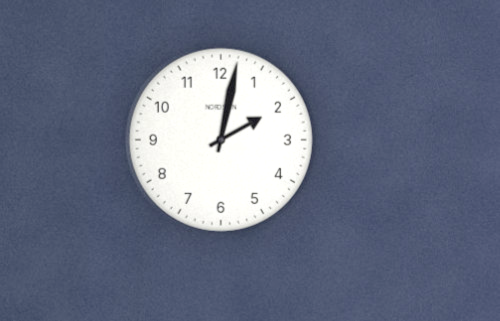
**2:02**
